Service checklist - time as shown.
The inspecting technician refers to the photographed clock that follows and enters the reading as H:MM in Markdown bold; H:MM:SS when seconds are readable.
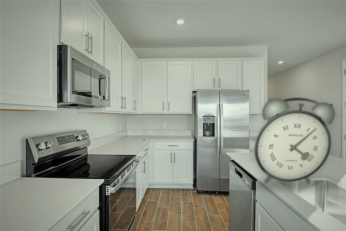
**4:07**
